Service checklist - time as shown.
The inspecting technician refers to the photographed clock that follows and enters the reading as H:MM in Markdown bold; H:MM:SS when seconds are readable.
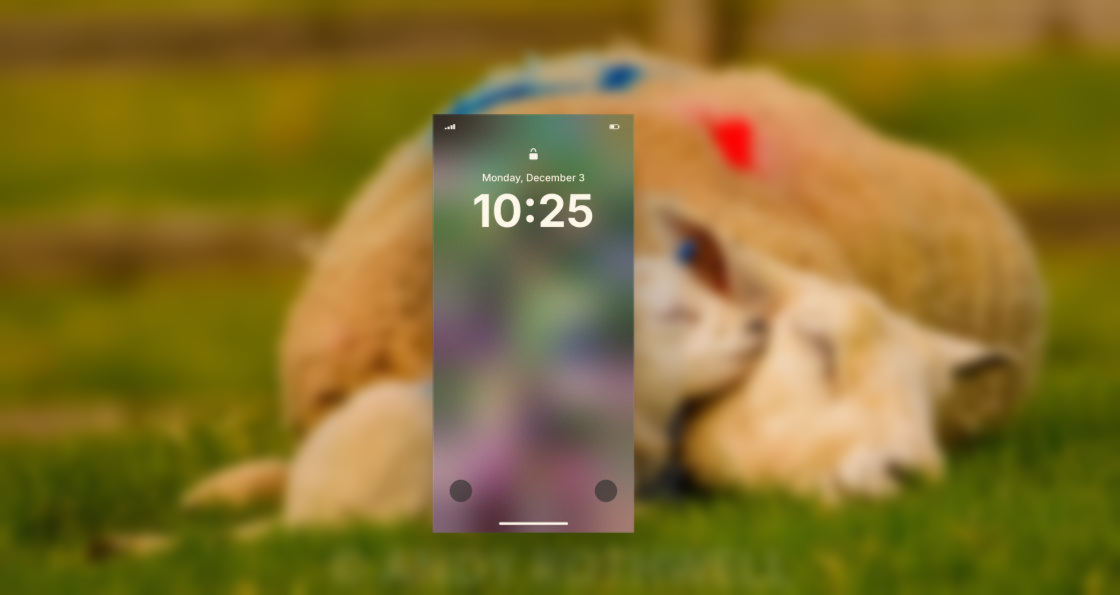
**10:25**
